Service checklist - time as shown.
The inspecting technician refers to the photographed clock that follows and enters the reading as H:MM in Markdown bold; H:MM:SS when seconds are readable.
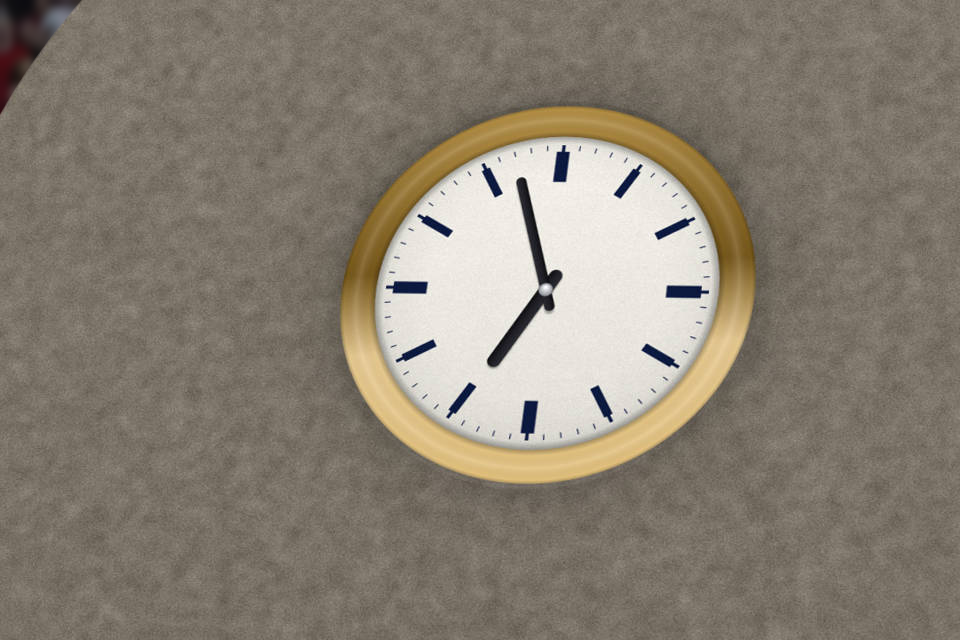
**6:57**
